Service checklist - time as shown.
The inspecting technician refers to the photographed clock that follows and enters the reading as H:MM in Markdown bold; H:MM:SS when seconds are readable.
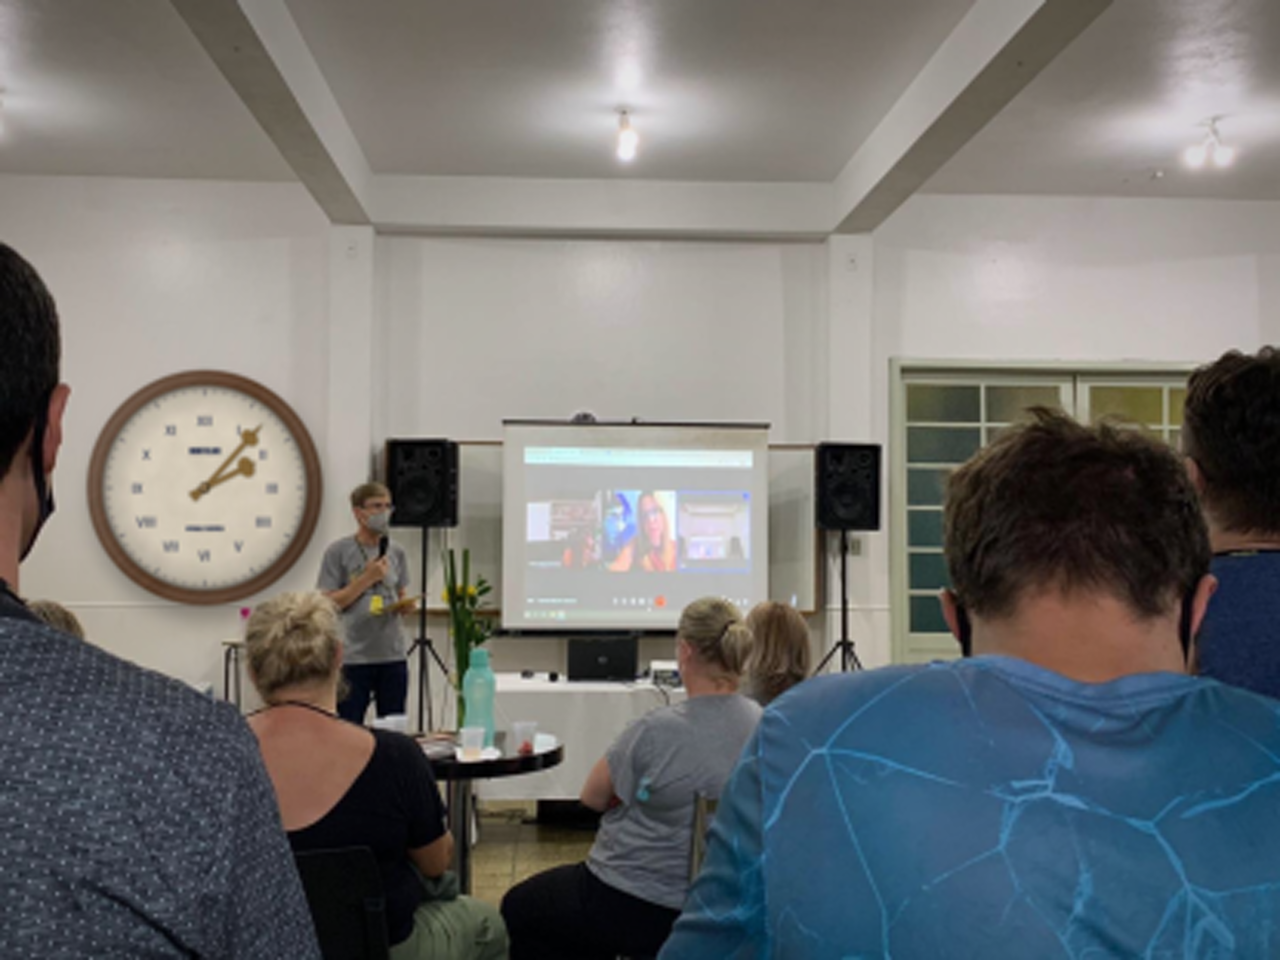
**2:07**
